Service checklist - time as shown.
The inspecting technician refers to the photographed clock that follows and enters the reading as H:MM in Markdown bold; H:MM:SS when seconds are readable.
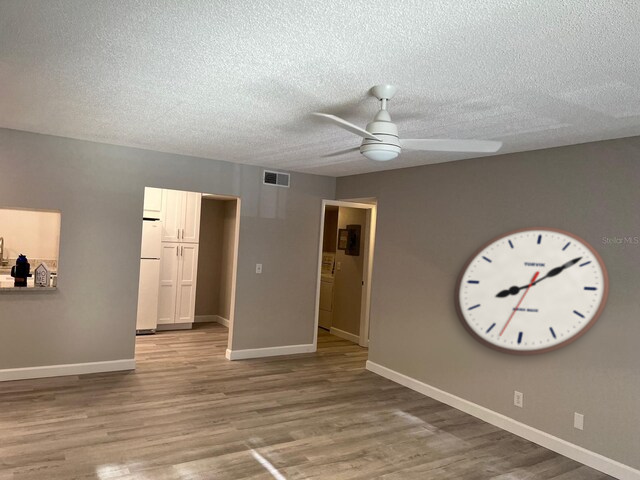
**8:08:33**
